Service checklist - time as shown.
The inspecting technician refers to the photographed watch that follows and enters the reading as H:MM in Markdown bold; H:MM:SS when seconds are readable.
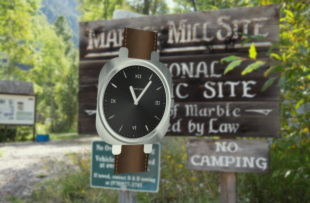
**11:06**
